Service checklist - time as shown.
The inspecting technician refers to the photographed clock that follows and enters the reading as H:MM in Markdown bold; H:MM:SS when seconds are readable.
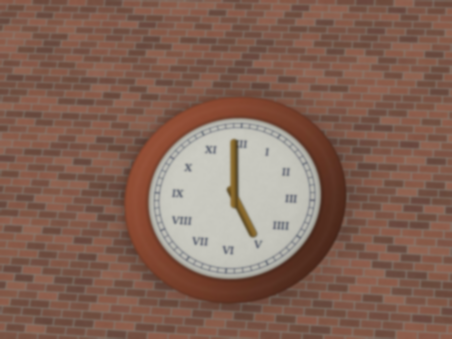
**4:59**
